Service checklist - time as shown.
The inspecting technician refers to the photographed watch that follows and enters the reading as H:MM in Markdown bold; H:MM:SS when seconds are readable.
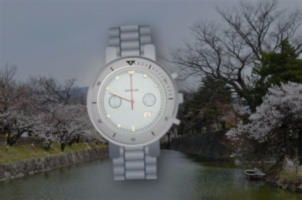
**9:49**
